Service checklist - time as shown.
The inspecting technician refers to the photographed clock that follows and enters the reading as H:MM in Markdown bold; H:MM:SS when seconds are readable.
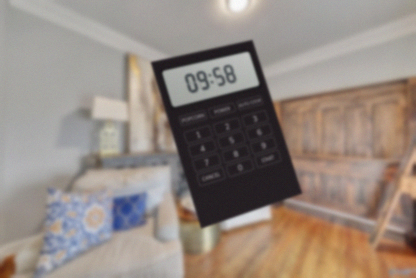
**9:58**
